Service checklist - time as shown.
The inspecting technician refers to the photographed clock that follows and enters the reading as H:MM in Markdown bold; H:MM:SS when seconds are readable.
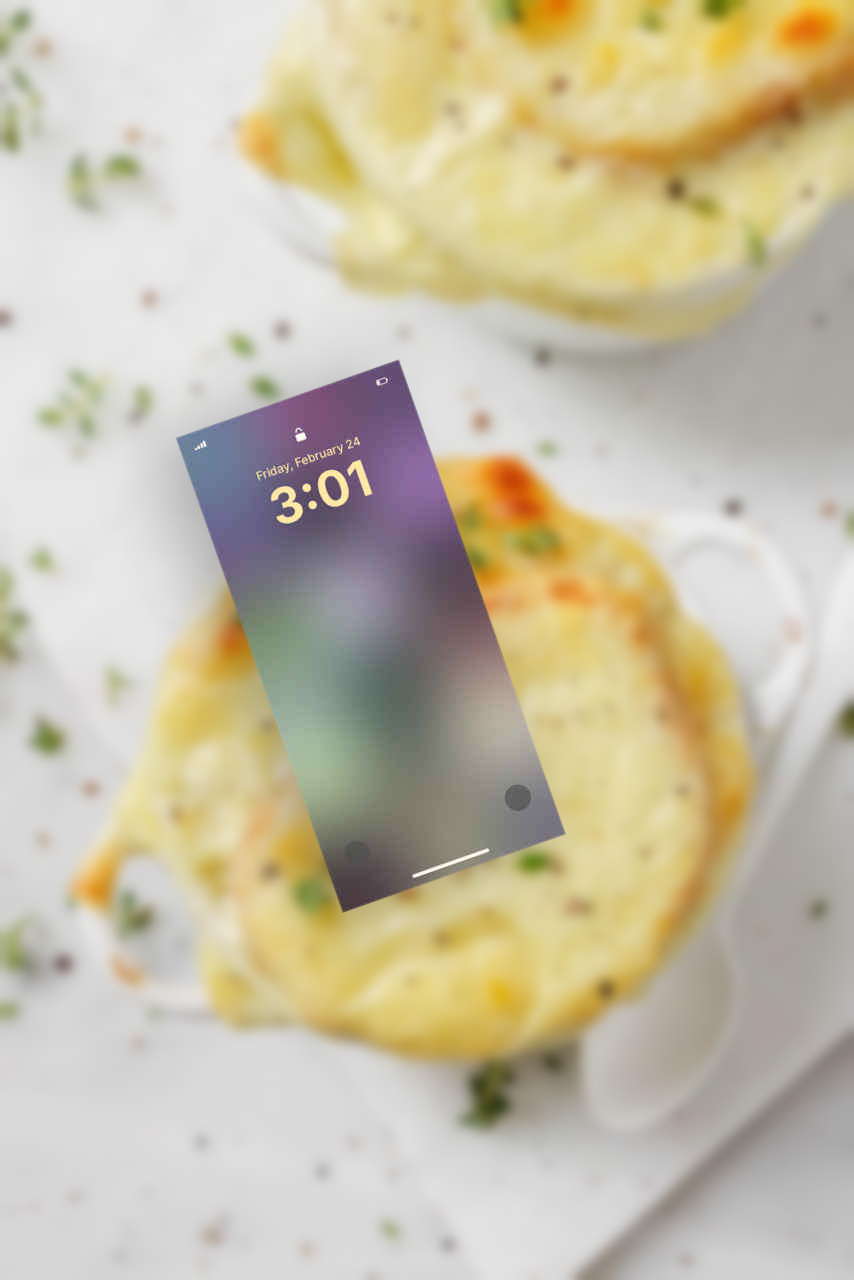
**3:01**
